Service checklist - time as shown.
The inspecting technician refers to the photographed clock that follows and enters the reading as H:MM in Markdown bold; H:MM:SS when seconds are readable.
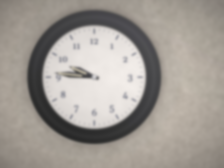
**9:46**
